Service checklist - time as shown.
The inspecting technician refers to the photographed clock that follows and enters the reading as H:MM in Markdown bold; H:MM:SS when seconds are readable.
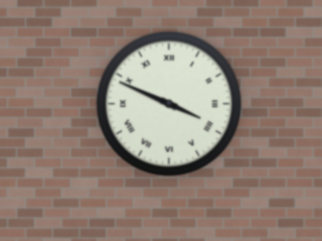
**3:49**
